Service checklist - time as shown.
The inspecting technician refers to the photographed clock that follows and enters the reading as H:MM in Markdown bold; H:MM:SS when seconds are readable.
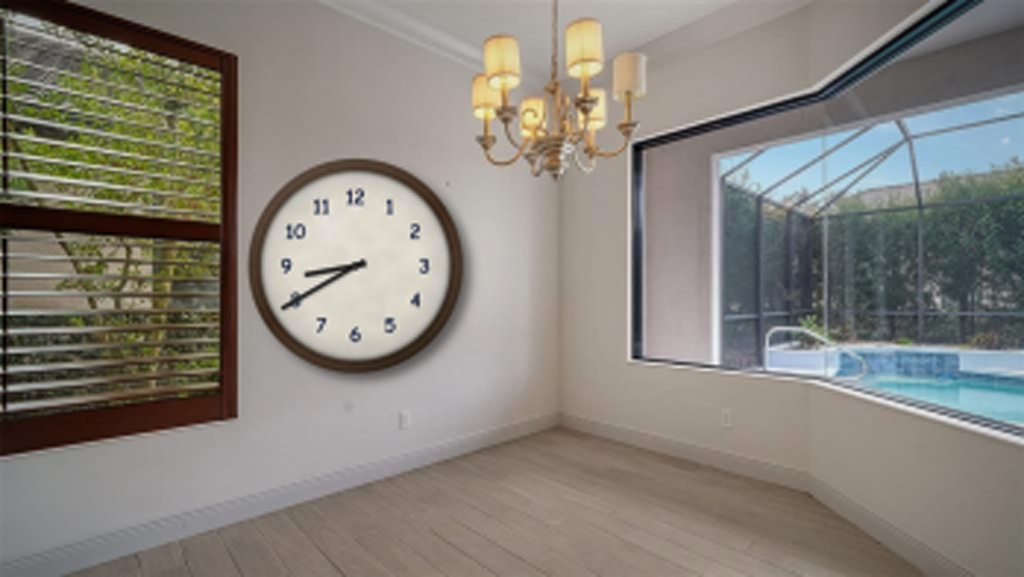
**8:40**
